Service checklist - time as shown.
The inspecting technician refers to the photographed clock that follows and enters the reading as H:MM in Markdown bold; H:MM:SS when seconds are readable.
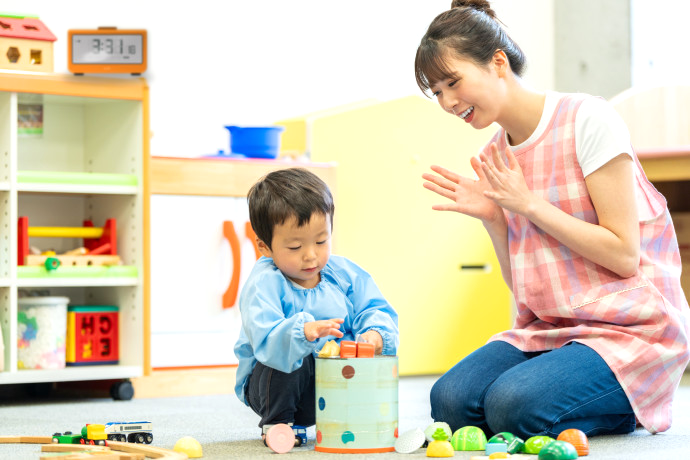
**3:31**
